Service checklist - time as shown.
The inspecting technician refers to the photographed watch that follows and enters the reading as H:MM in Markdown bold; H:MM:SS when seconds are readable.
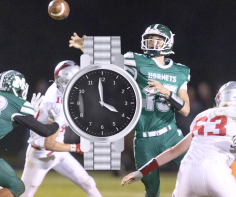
**3:59**
